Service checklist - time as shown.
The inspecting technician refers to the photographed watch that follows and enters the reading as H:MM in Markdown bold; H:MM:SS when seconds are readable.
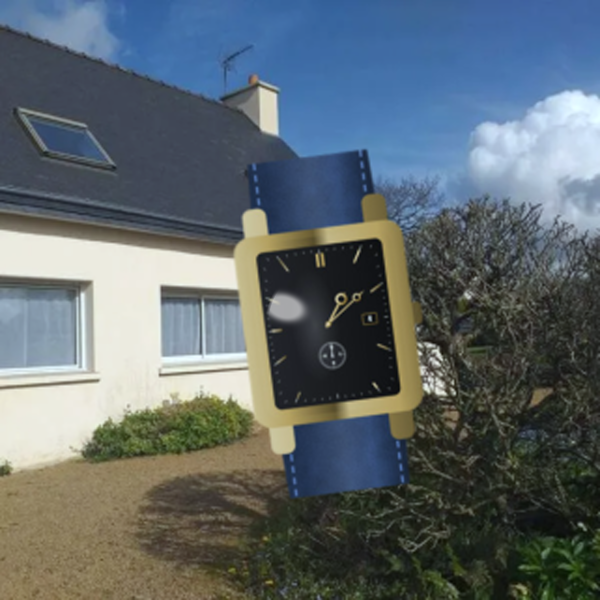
**1:09**
